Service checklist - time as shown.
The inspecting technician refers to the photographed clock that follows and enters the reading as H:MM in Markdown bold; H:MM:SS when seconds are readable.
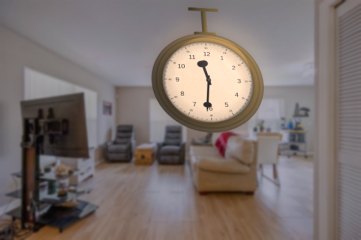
**11:31**
